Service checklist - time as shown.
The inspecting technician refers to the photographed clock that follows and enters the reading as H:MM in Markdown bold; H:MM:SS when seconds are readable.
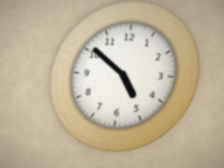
**4:51**
